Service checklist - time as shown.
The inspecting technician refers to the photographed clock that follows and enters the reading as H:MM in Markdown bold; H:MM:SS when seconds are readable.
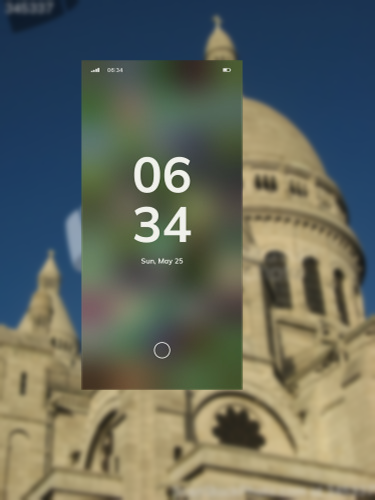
**6:34**
